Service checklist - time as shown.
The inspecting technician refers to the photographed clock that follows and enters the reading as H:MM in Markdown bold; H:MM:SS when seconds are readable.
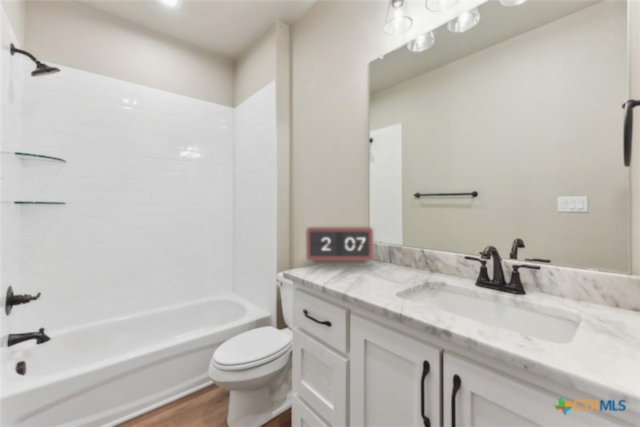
**2:07**
